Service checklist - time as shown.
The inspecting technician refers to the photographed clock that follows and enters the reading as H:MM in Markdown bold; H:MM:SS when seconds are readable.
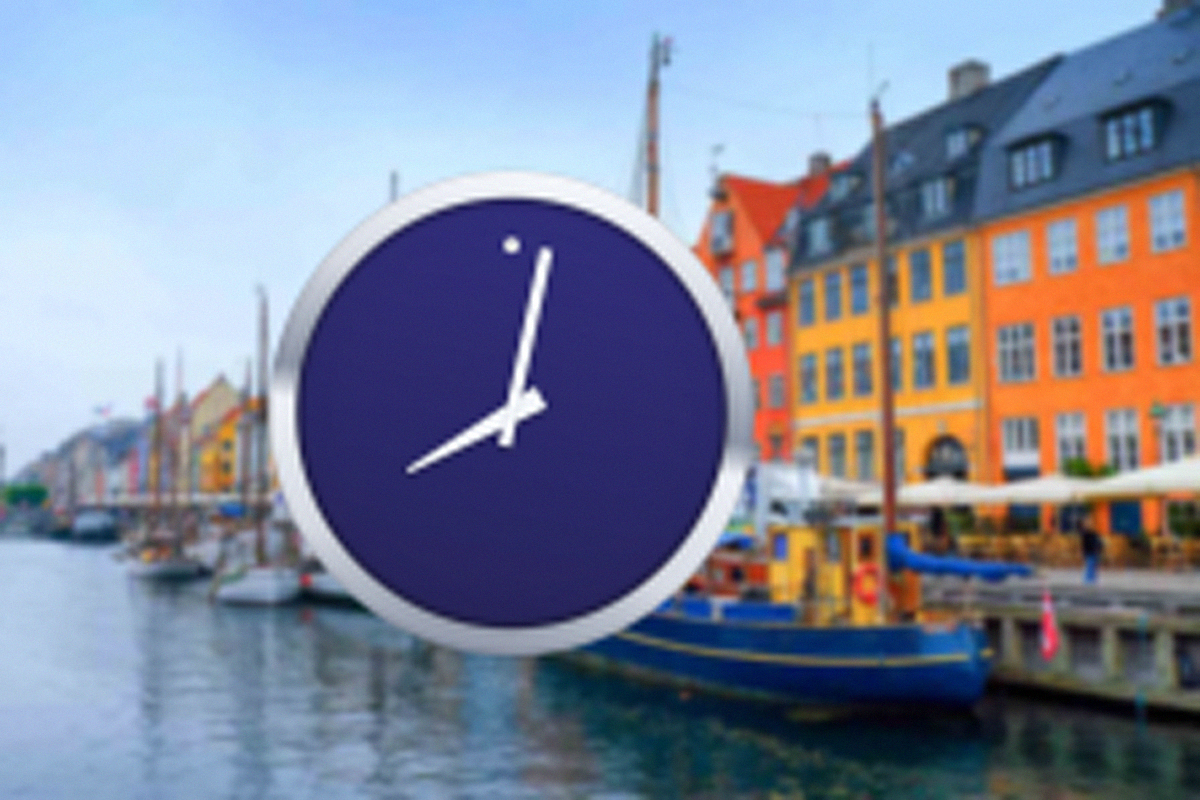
**8:02**
